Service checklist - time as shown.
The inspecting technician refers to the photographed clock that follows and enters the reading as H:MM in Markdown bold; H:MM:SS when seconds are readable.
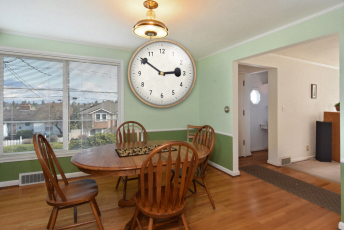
**2:51**
